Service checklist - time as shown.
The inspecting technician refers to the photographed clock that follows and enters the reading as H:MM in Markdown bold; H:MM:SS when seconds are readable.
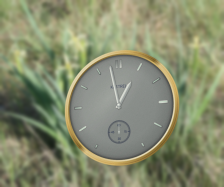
**12:58**
